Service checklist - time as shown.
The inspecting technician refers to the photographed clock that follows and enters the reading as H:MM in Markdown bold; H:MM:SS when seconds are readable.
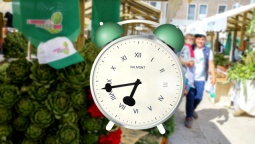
**6:43**
